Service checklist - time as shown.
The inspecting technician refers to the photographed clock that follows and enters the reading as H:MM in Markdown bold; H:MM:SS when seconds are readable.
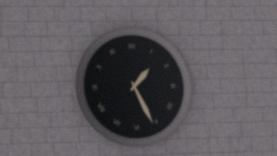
**1:26**
